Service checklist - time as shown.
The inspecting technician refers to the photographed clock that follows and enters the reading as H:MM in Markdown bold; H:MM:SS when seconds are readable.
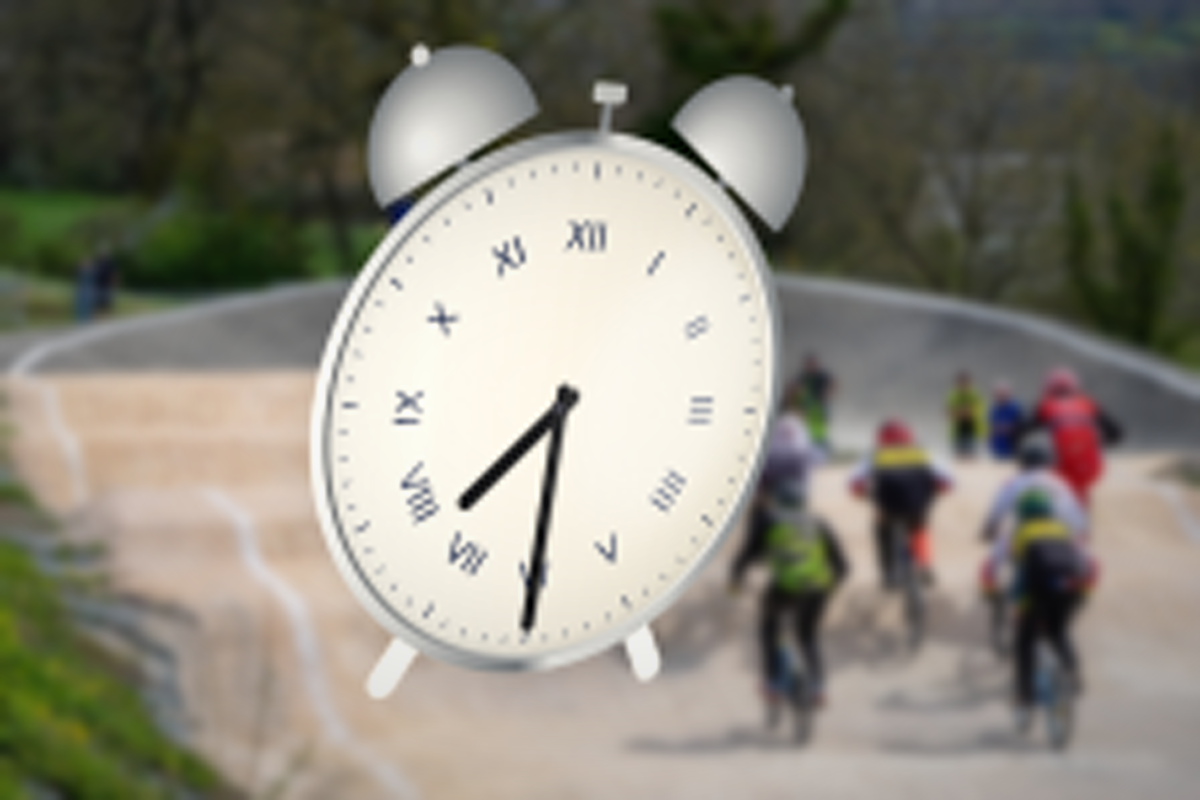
**7:30**
